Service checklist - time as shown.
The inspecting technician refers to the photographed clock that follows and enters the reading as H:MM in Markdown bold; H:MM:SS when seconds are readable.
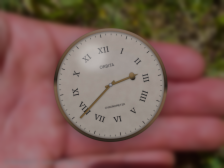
**2:39**
